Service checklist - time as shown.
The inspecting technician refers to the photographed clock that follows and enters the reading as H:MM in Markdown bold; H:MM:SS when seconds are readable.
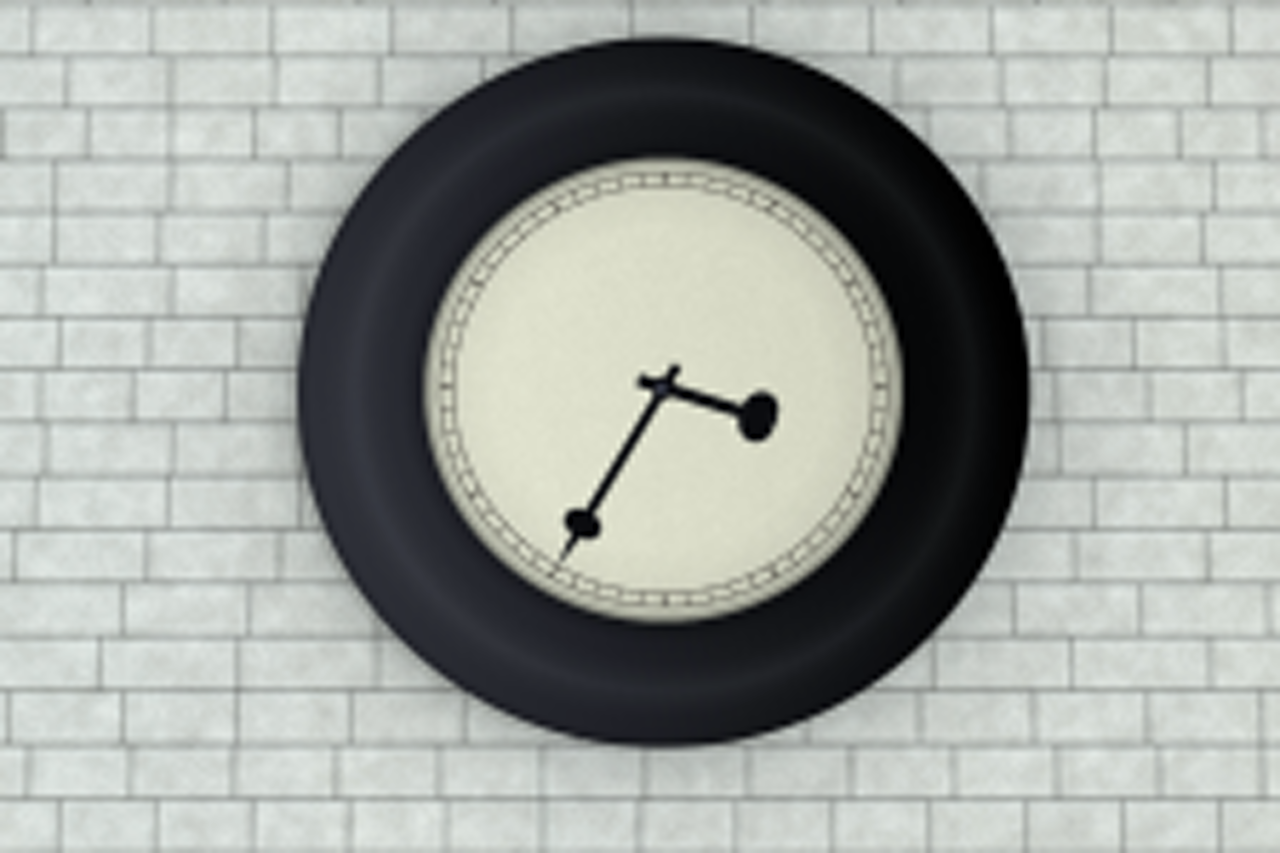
**3:35**
